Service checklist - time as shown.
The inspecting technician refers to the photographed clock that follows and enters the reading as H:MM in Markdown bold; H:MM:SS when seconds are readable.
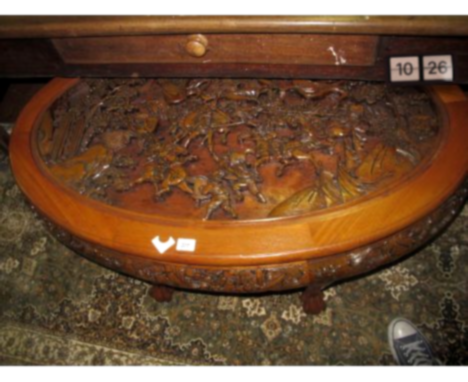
**10:26**
